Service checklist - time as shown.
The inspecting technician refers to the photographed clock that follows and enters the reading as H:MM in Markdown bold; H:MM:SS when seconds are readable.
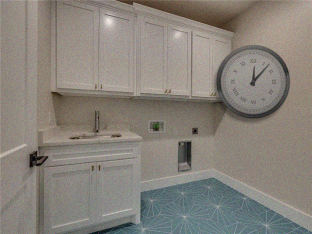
**12:07**
